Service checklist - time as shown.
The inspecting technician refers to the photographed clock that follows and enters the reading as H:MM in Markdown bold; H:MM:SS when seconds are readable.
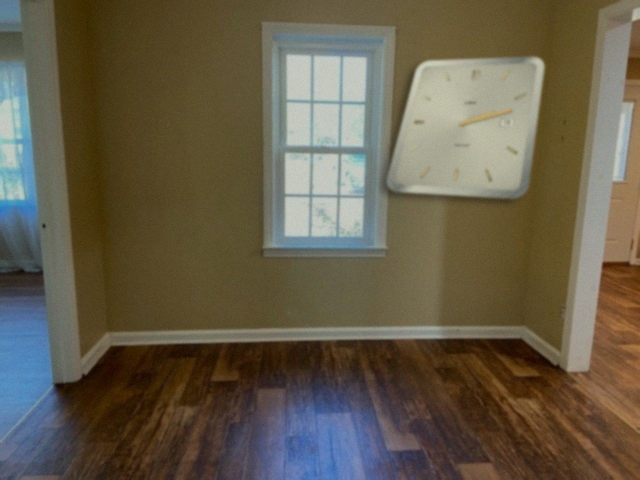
**2:12**
